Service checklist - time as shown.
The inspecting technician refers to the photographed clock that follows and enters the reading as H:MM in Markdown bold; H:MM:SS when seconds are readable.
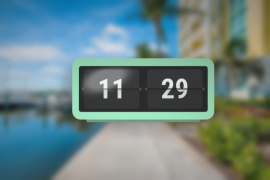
**11:29**
